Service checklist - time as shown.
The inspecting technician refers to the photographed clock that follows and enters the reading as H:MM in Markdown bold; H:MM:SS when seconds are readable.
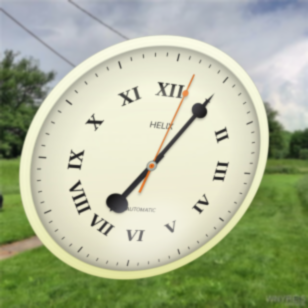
**7:05:02**
